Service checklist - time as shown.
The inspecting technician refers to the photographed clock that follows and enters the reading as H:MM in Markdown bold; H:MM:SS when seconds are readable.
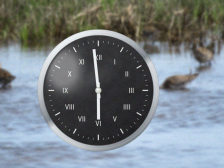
**5:59**
